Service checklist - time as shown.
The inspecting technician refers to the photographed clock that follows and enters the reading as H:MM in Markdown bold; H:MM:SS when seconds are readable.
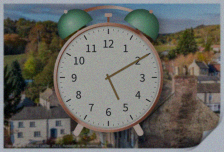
**5:10**
